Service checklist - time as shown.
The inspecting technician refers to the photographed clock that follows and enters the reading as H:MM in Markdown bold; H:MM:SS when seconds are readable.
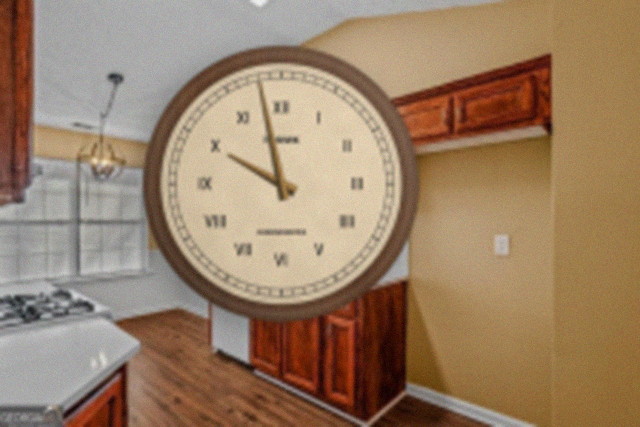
**9:58**
